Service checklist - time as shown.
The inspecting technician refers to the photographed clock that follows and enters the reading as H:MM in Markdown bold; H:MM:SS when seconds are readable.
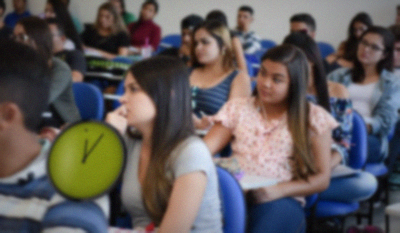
**12:06**
